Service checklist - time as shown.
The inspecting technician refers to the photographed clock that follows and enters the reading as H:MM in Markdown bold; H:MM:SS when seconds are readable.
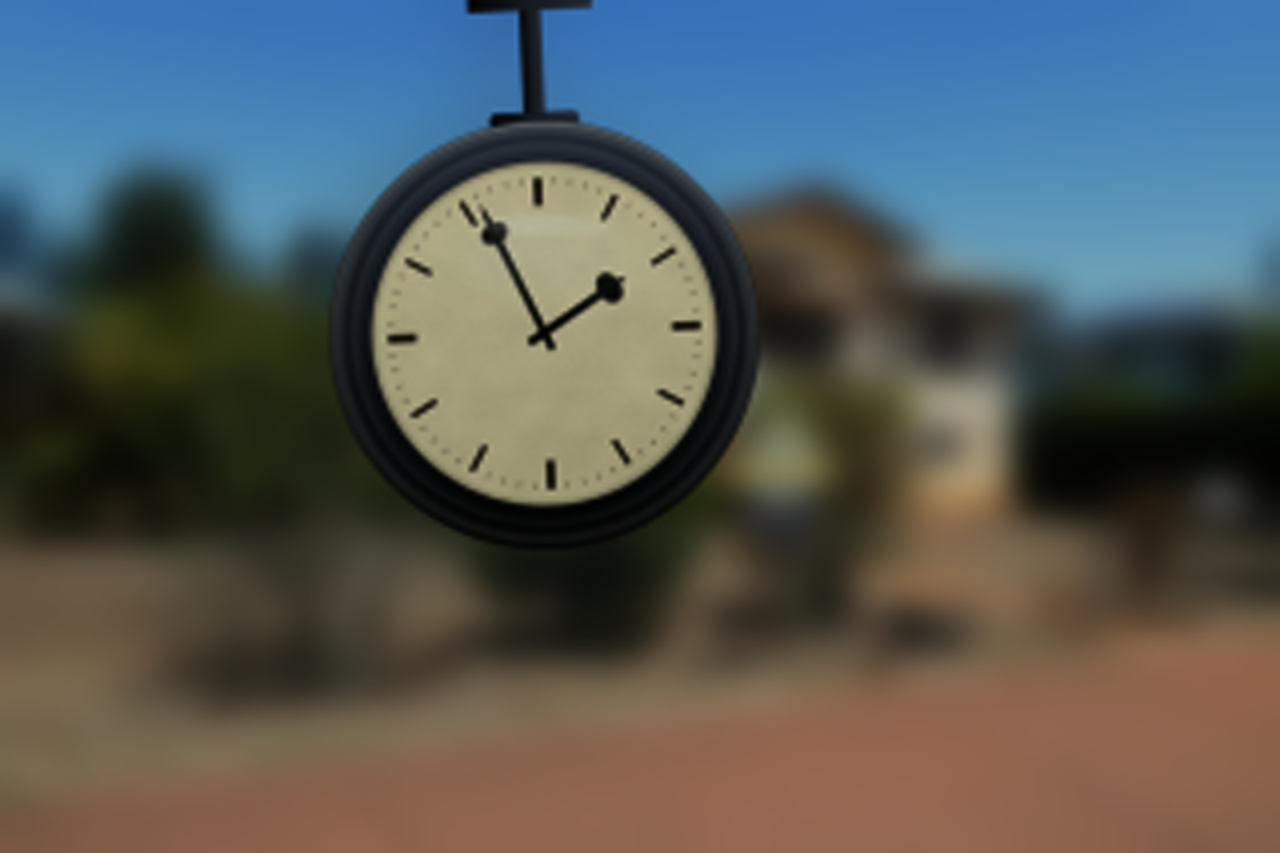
**1:56**
